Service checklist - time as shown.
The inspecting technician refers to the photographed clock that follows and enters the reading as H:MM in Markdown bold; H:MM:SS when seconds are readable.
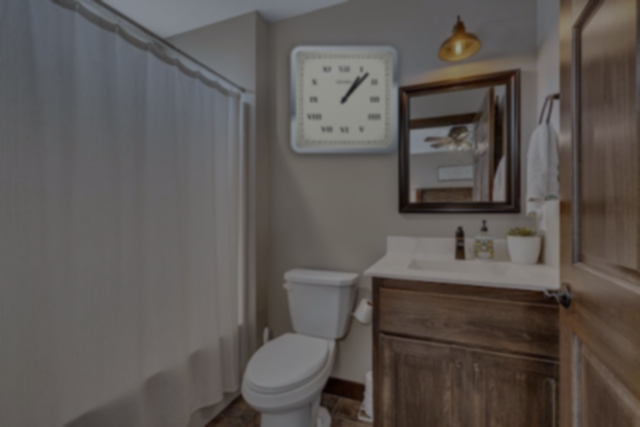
**1:07**
